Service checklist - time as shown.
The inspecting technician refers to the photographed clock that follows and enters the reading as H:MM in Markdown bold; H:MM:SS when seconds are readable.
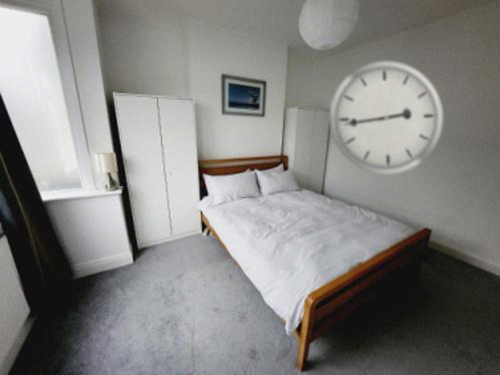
**2:44**
